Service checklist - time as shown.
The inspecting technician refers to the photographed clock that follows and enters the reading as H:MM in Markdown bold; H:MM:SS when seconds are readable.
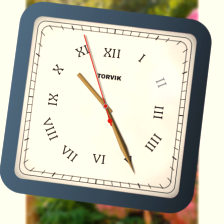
**10:24:56**
